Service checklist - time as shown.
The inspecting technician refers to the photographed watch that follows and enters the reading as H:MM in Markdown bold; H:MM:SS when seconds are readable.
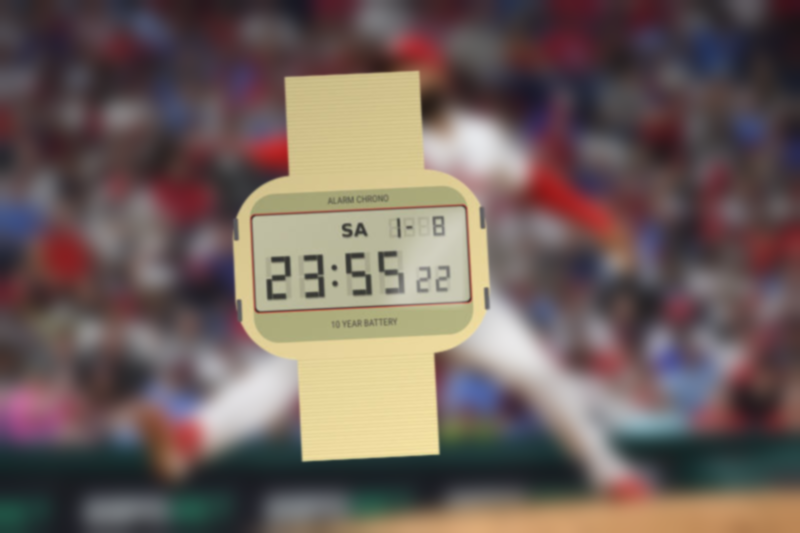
**23:55:22**
